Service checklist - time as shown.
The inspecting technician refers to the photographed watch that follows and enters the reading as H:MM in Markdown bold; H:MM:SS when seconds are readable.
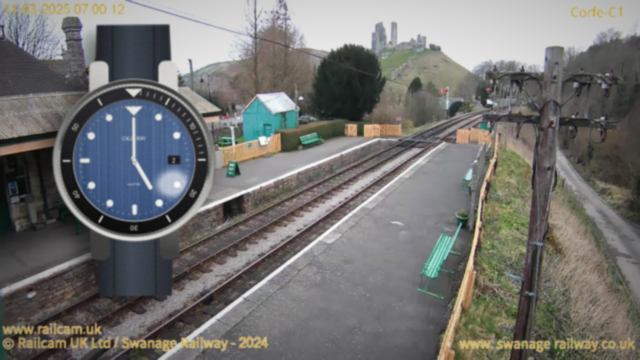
**5:00**
